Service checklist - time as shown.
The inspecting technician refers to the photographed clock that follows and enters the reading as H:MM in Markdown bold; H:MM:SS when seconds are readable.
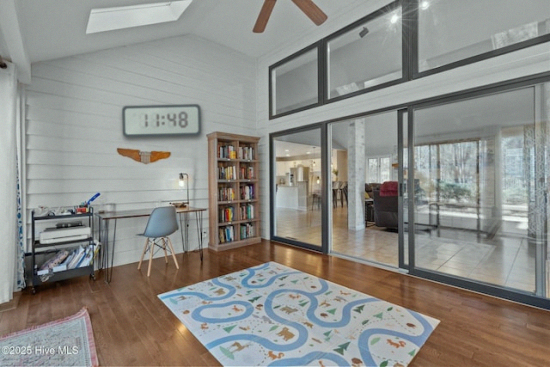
**11:48**
